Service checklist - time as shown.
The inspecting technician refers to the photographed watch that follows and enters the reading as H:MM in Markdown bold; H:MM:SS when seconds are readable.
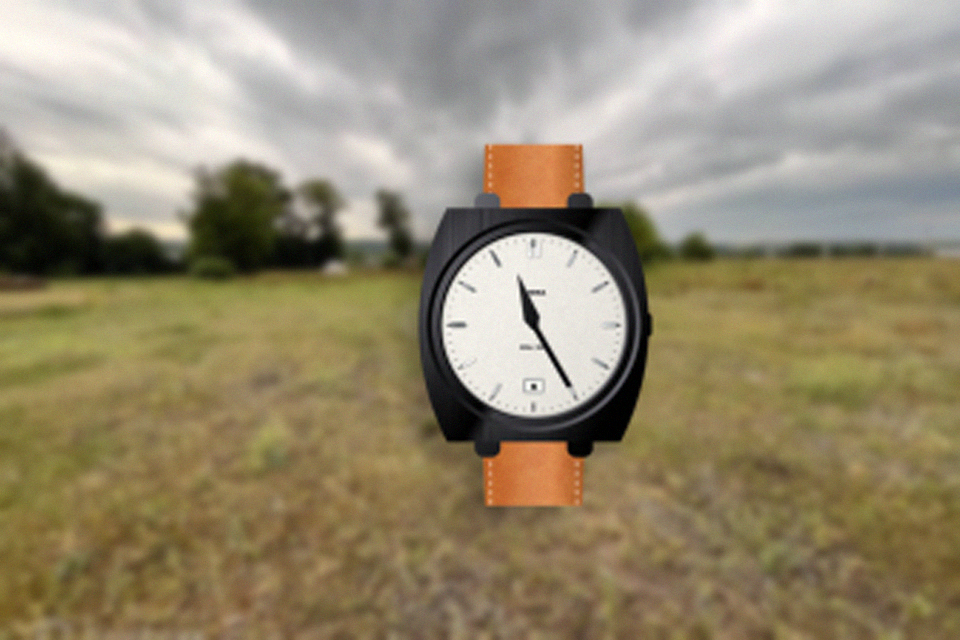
**11:25**
